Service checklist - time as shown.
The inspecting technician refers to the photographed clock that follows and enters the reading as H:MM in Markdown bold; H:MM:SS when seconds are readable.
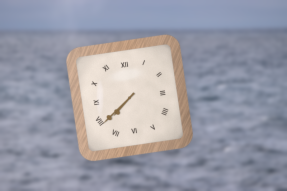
**7:39**
